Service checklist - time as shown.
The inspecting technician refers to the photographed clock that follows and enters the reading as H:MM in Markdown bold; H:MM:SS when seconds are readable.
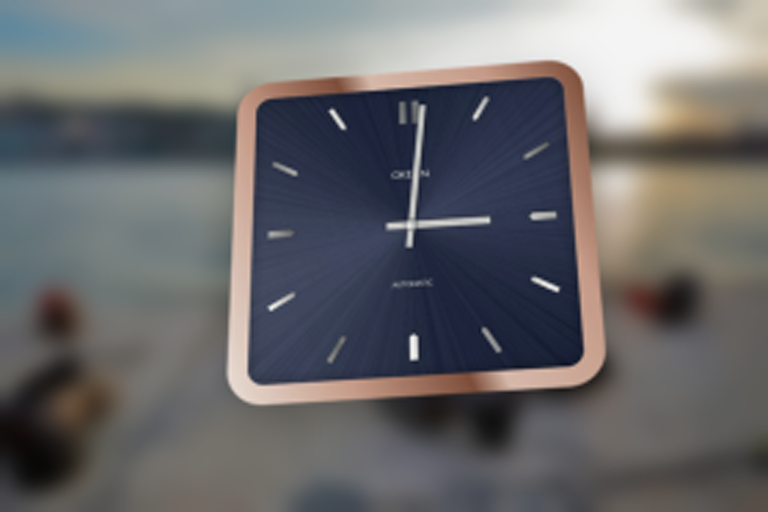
**3:01**
